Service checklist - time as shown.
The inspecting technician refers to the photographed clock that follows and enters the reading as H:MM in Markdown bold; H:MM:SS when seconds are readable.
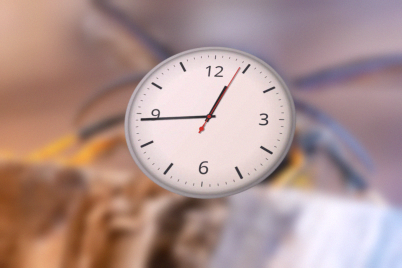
**12:44:04**
